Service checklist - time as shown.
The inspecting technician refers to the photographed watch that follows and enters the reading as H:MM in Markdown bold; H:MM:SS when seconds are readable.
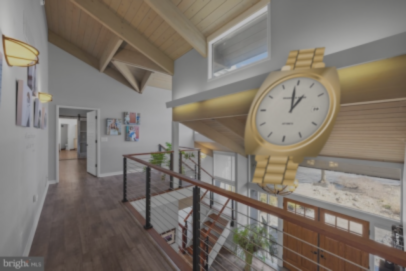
**12:59**
